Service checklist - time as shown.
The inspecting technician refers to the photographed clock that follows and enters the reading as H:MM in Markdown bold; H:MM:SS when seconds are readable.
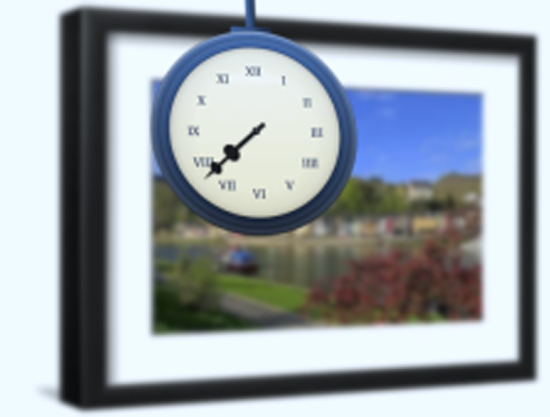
**7:38**
